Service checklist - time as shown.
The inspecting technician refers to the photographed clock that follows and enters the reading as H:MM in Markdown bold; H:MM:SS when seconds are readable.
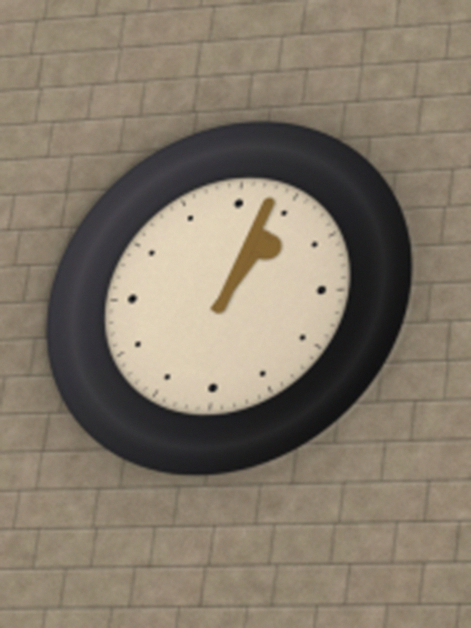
**1:03**
